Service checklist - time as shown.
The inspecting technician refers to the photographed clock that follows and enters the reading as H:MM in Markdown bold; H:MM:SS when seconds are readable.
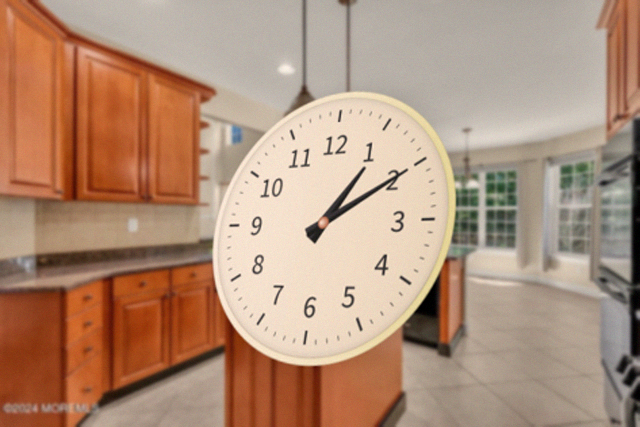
**1:10**
